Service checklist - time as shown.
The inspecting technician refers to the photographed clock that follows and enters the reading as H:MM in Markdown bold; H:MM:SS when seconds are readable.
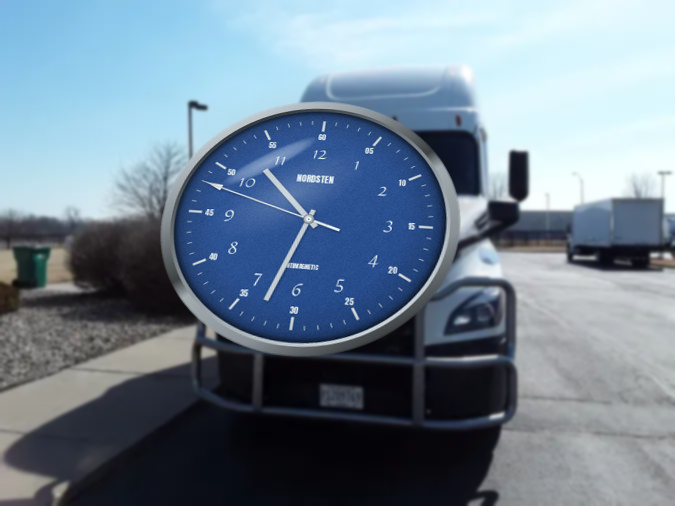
**10:32:48**
